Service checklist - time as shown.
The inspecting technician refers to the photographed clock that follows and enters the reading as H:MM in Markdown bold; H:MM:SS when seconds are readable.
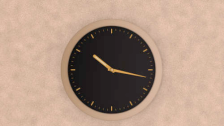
**10:17**
